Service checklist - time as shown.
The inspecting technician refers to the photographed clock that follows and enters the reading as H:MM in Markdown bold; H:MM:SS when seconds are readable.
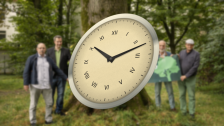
**10:12**
